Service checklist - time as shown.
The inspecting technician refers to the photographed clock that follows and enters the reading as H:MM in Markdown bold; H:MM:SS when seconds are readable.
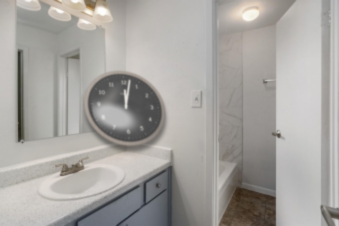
**12:02**
